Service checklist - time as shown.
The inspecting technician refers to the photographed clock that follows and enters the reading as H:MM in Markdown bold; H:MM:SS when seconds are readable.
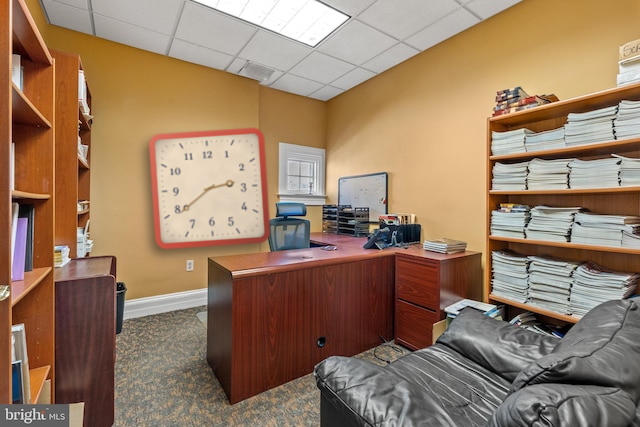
**2:39**
